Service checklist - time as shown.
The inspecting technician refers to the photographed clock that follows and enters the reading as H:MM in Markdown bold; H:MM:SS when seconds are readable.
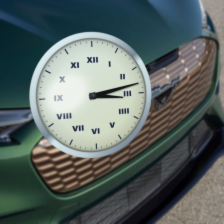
**3:13**
